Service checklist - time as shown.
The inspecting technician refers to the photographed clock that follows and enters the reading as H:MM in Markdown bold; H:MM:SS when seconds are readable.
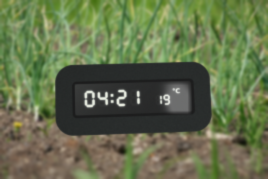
**4:21**
